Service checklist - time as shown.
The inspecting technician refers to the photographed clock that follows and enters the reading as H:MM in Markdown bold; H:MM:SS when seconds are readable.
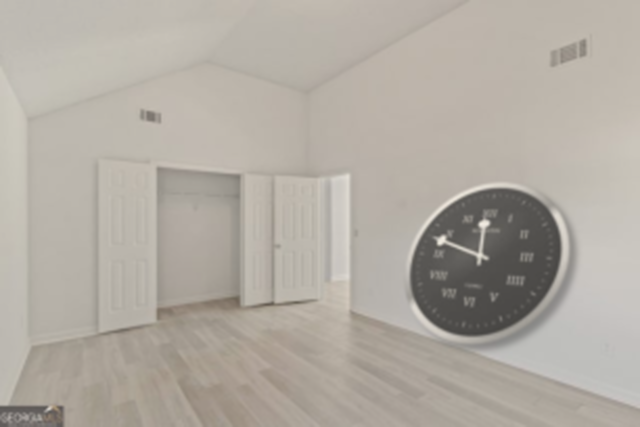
**11:48**
